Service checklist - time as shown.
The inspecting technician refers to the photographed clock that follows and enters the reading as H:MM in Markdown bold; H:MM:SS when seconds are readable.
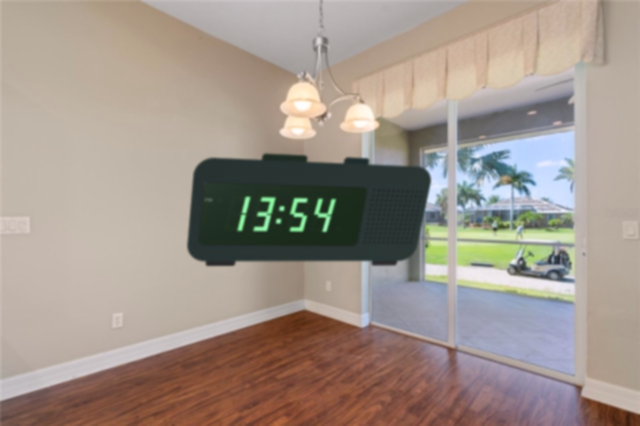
**13:54**
